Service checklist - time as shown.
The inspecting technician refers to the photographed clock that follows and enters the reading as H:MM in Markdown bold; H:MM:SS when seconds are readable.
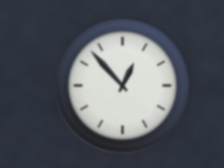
**12:53**
